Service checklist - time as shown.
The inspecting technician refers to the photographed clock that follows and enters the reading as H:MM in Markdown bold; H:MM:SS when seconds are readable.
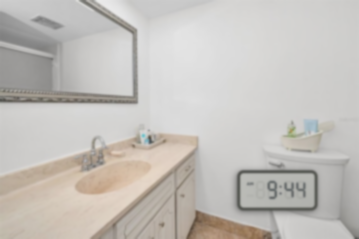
**9:44**
